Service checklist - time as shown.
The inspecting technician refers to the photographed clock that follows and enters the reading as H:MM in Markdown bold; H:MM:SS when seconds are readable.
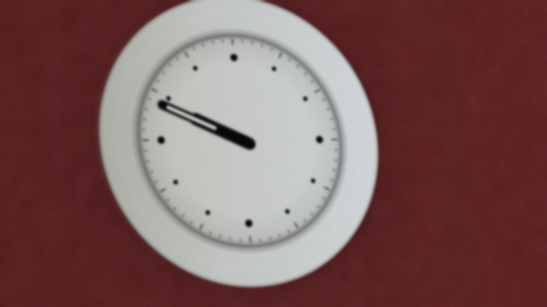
**9:49**
